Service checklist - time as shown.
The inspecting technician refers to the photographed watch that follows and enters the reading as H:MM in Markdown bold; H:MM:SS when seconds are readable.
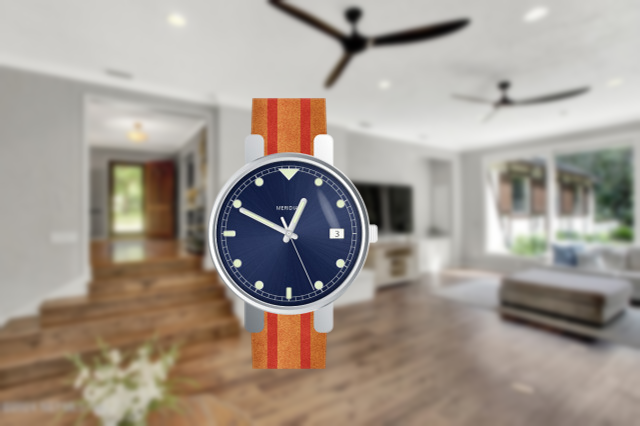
**12:49:26**
